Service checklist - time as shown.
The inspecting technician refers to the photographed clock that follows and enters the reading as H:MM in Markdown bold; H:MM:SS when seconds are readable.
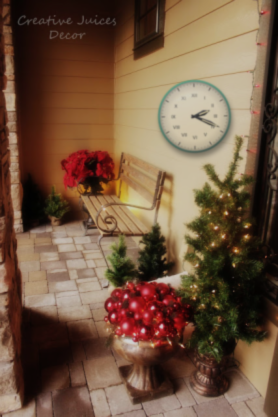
**2:19**
